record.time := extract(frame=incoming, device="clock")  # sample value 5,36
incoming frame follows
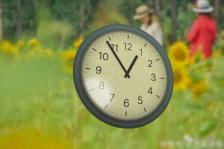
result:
12,54
